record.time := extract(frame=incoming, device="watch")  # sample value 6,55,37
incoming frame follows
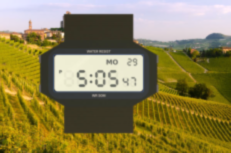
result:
5,05,47
